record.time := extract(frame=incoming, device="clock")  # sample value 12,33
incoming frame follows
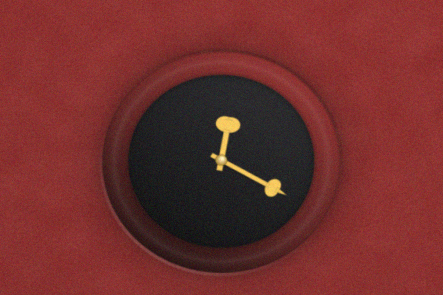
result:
12,20
